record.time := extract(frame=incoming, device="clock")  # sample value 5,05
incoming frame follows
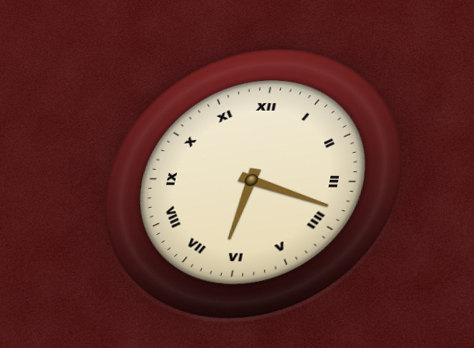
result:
6,18
